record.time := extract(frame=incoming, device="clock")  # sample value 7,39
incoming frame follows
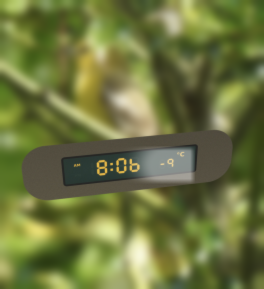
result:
8,06
